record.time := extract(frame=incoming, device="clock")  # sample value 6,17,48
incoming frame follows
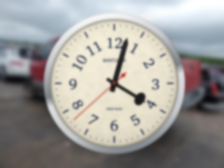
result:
4,02,38
